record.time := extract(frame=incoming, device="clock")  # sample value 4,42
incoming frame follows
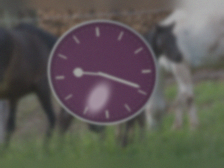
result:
9,19
